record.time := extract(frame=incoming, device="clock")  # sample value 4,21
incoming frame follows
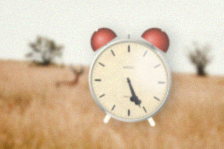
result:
5,26
